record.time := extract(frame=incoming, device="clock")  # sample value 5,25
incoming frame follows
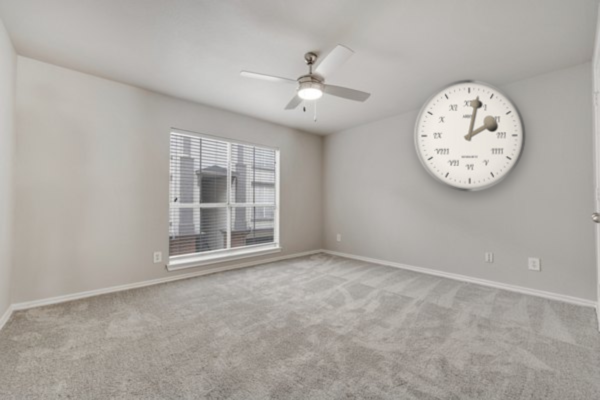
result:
2,02
